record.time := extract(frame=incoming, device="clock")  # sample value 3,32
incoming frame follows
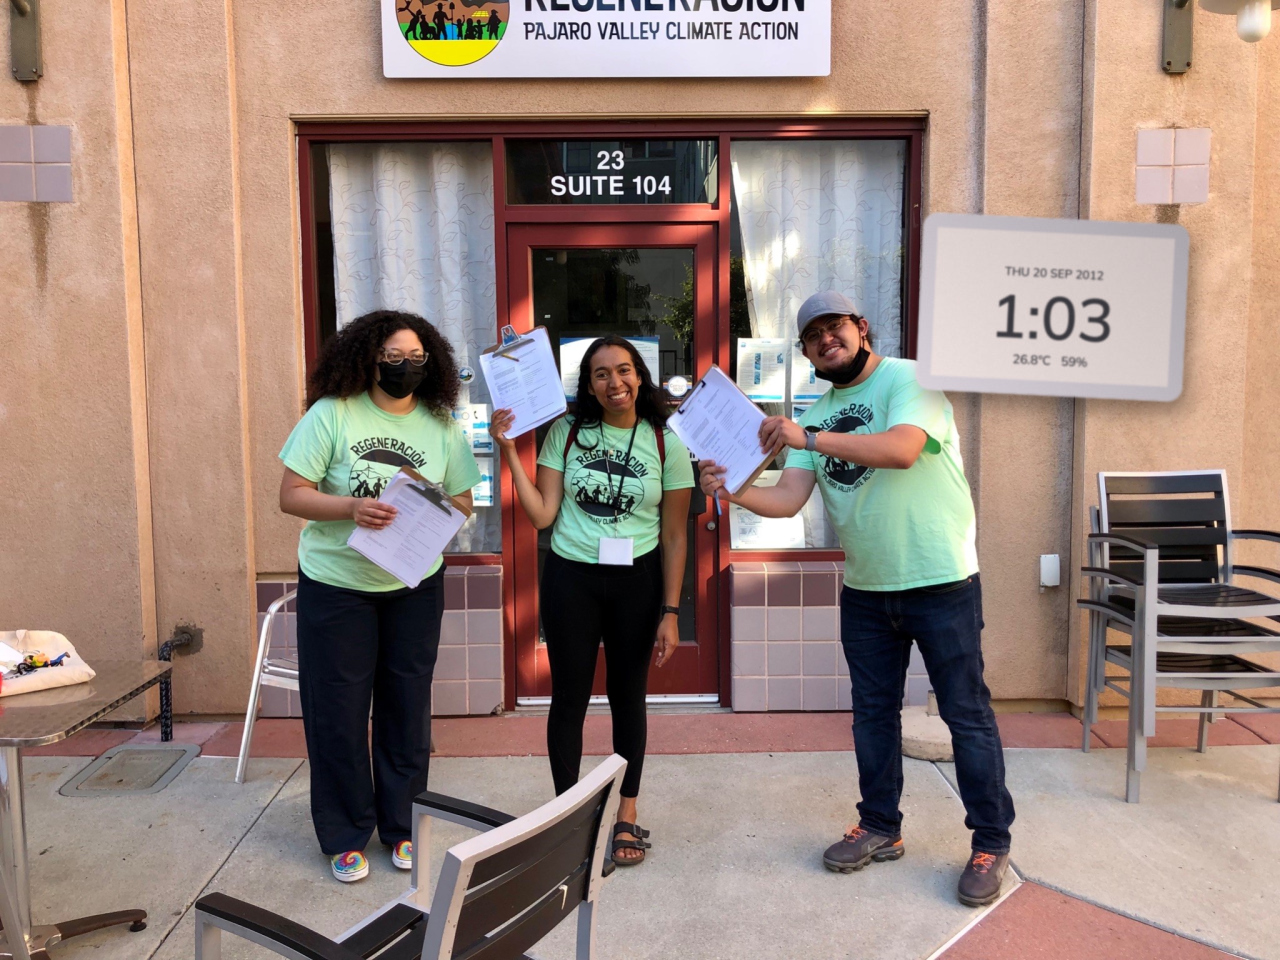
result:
1,03
